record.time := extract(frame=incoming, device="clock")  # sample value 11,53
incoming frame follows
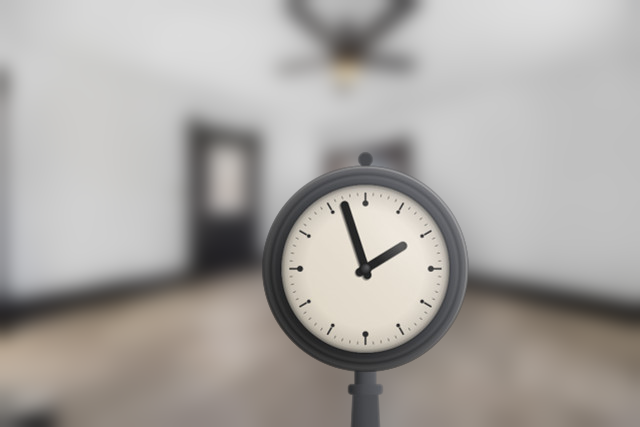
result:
1,57
